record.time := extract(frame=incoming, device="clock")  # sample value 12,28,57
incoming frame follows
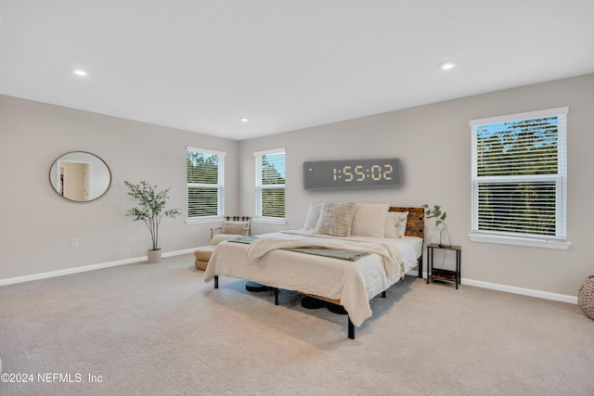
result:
1,55,02
